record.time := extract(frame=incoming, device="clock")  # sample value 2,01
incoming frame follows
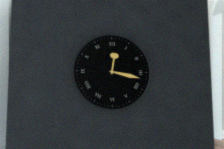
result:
12,17
